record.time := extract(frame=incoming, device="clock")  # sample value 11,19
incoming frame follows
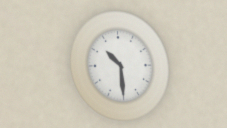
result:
10,30
